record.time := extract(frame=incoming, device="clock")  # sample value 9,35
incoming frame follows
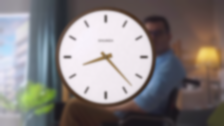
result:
8,23
